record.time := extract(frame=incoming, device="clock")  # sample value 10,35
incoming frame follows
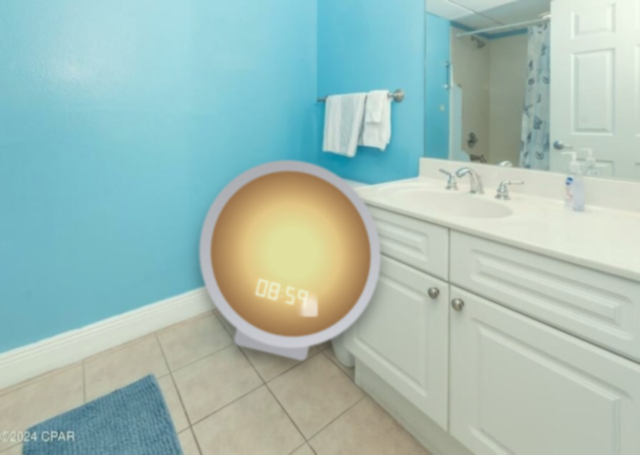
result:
8,59
